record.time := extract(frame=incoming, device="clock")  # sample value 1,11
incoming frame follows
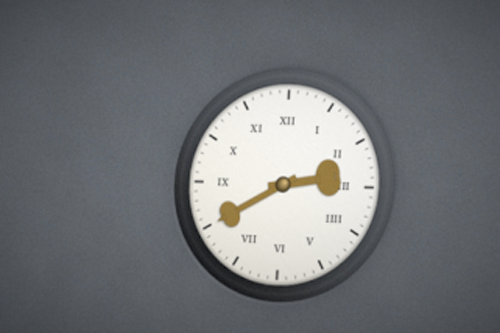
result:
2,40
